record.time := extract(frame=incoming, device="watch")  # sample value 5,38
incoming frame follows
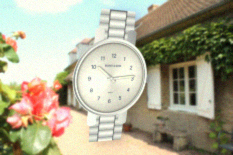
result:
10,14
